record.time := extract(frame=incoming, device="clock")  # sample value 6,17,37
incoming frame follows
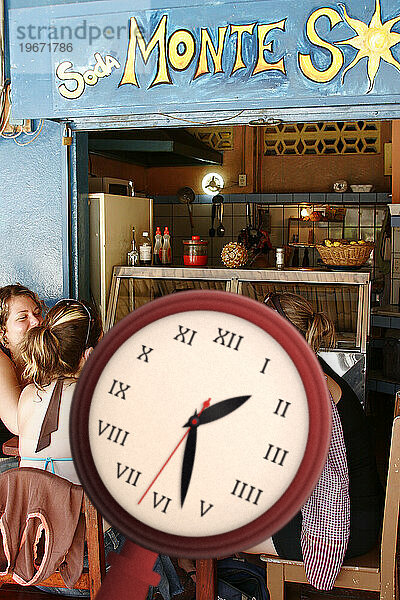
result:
1,27,32
